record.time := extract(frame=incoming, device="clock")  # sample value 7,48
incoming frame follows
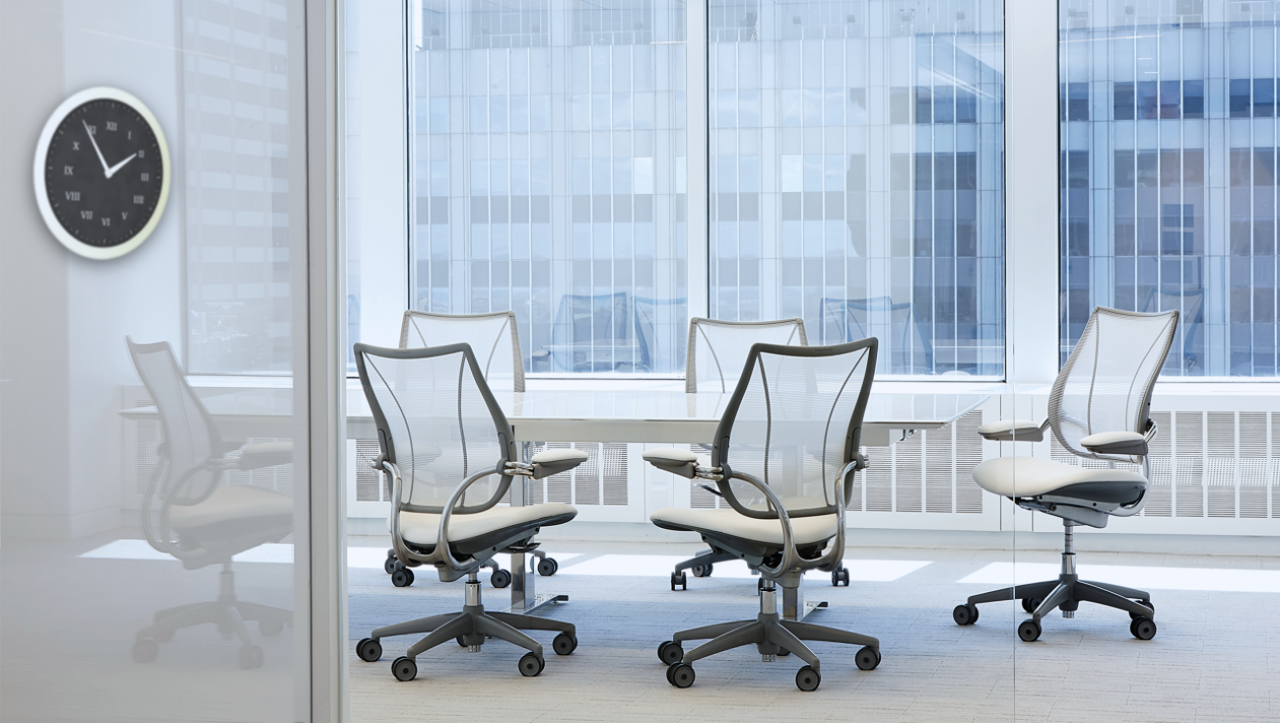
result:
1,54
